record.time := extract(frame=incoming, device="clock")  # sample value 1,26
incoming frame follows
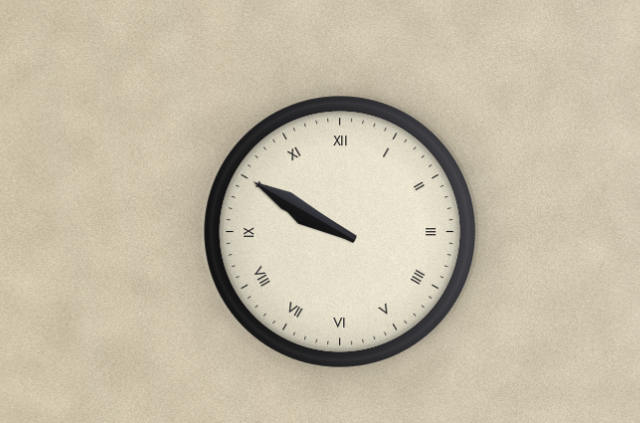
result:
9,50
